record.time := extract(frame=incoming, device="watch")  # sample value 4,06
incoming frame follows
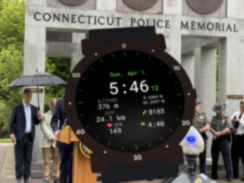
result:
5,46
